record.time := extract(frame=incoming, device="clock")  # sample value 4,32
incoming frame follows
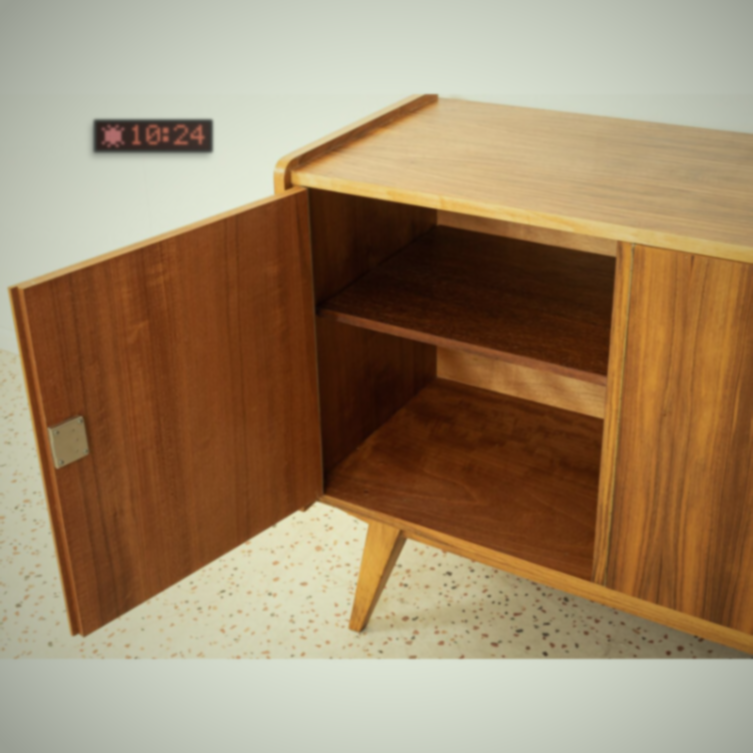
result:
10,24
